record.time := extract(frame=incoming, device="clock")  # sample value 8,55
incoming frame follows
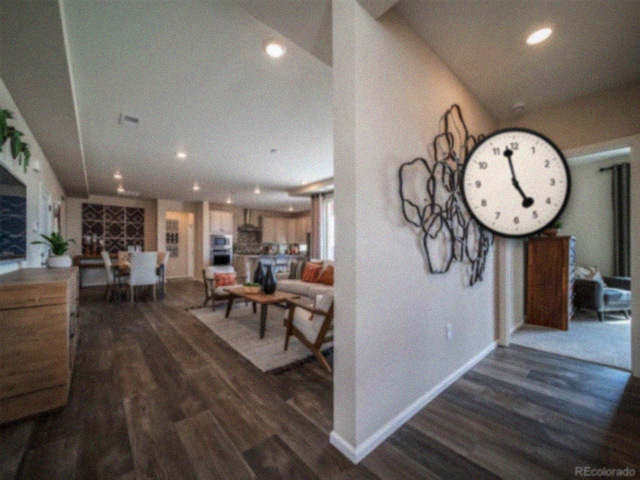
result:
4,58
